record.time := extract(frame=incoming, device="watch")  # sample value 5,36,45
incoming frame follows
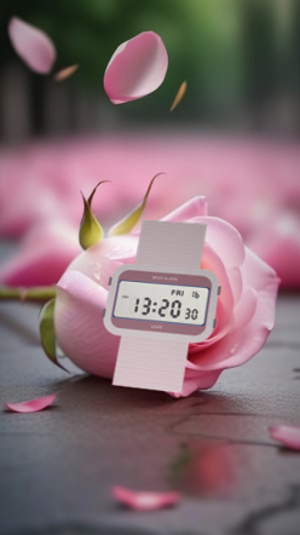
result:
13,20,30
